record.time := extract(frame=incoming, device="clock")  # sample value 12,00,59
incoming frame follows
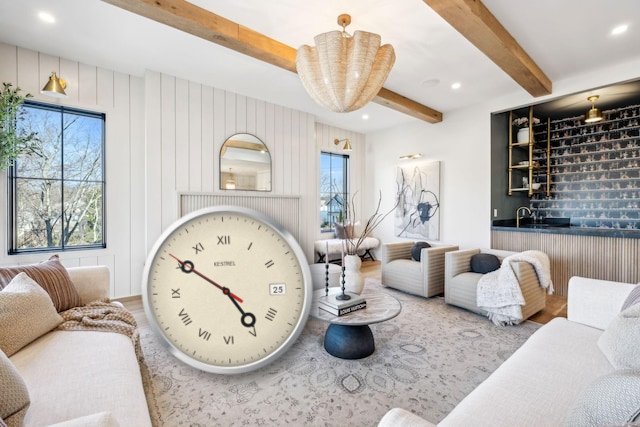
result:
4,50,51
